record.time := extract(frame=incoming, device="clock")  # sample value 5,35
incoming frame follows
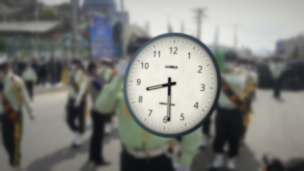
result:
8,29
